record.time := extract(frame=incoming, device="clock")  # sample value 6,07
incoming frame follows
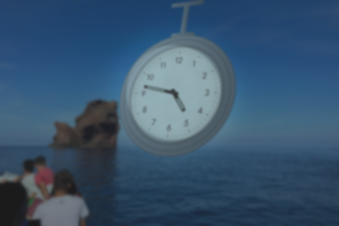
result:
4,47
